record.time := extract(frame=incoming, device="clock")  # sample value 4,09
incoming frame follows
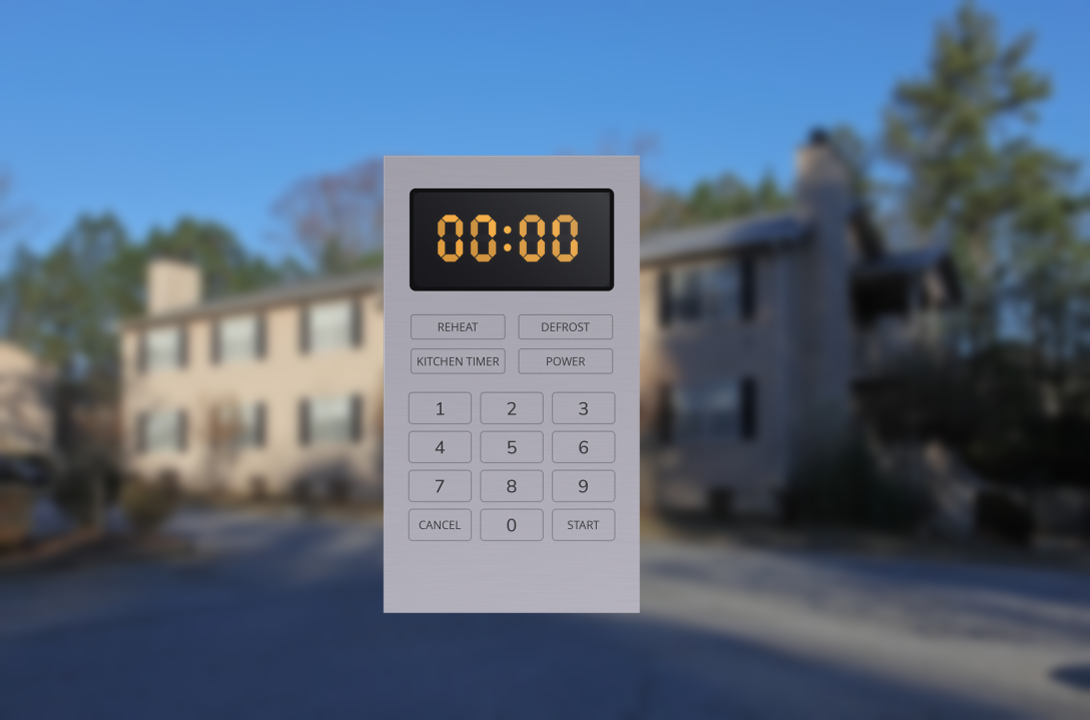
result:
0,00
